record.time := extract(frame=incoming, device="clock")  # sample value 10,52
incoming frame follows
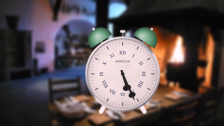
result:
5,26
